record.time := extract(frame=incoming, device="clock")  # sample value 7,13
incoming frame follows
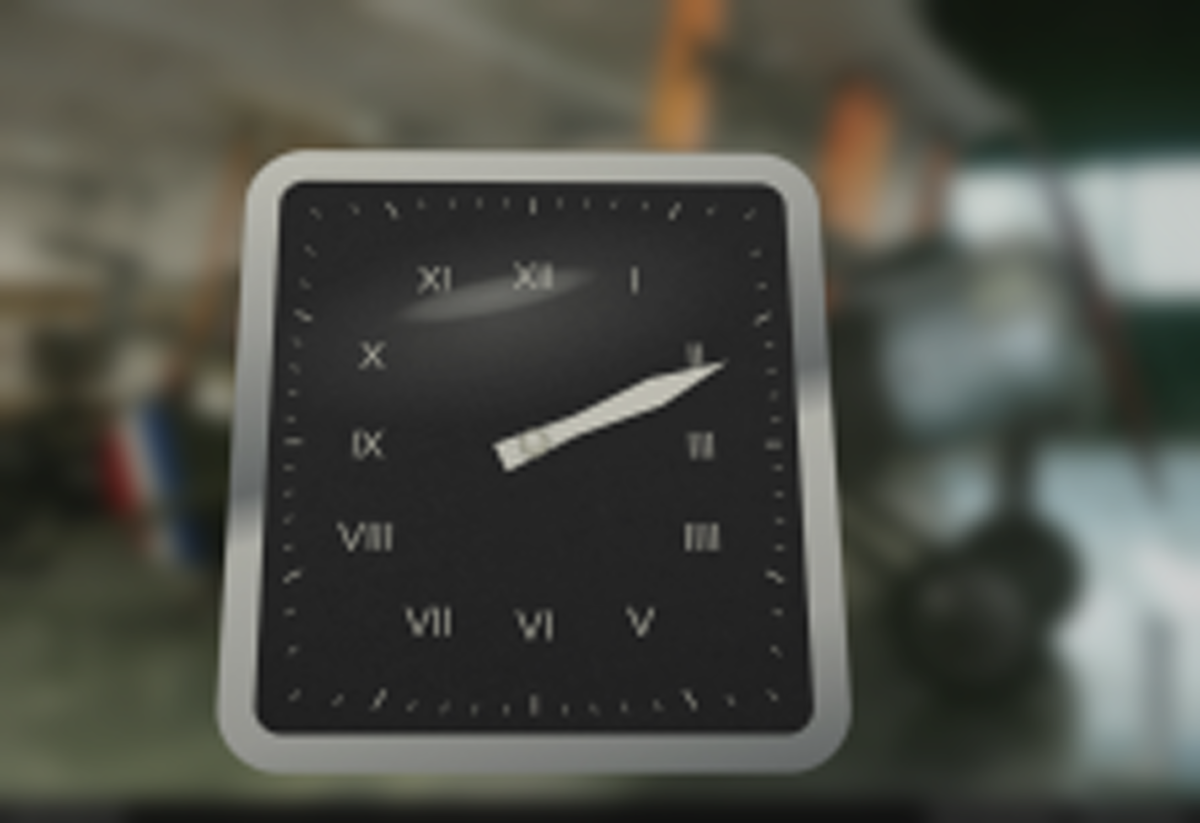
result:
2,11
